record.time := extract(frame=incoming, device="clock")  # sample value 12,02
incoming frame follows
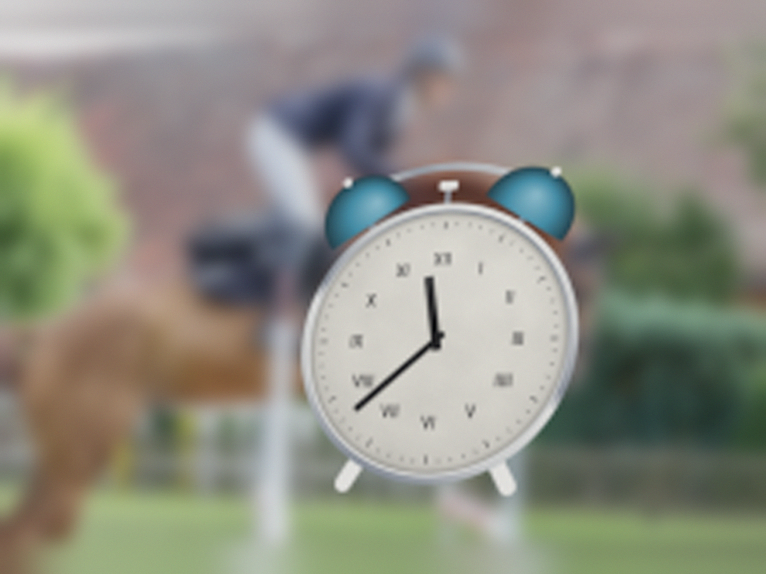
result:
11,38
